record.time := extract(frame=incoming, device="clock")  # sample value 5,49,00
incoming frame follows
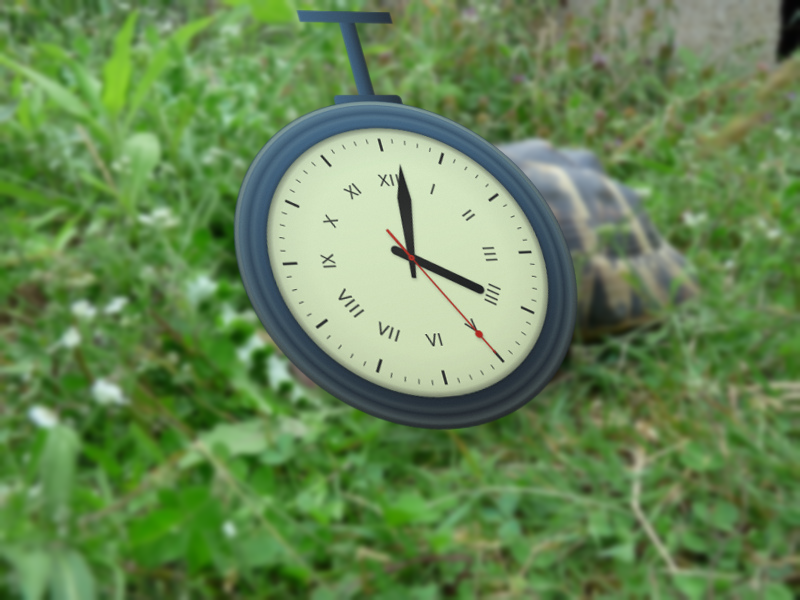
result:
4,01,25
